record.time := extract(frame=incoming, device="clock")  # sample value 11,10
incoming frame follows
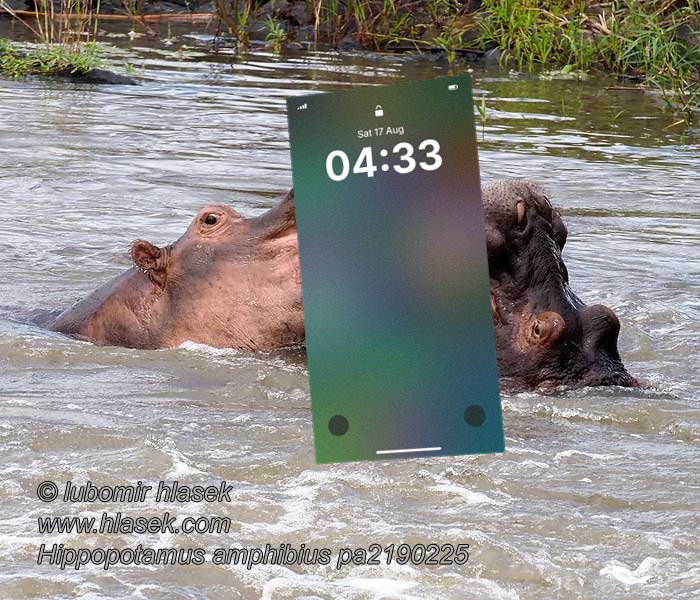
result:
4,33
